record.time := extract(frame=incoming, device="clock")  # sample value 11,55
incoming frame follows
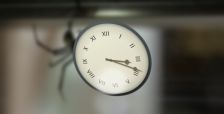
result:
3,19
